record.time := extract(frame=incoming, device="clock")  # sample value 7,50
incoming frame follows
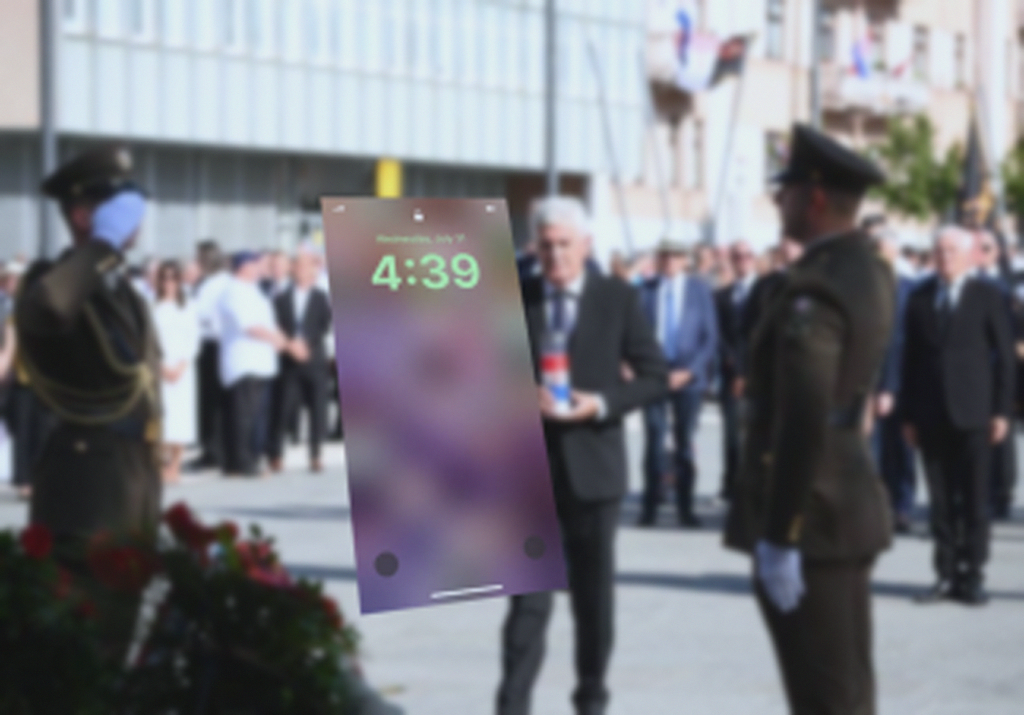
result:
4,39
